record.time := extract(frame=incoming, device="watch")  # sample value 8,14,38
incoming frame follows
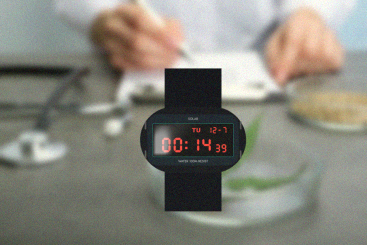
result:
0,14,39
